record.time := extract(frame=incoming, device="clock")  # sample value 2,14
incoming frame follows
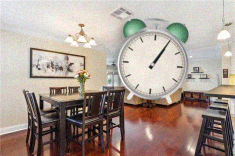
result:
1,05
